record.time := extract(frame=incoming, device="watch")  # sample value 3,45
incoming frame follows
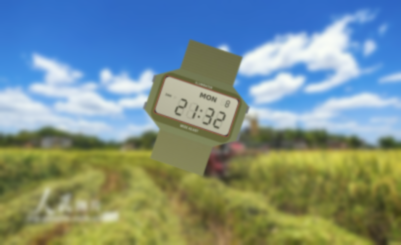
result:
21,32
